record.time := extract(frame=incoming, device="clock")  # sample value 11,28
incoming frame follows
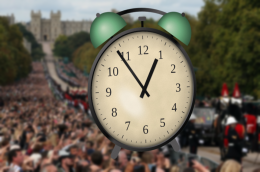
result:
12,54
